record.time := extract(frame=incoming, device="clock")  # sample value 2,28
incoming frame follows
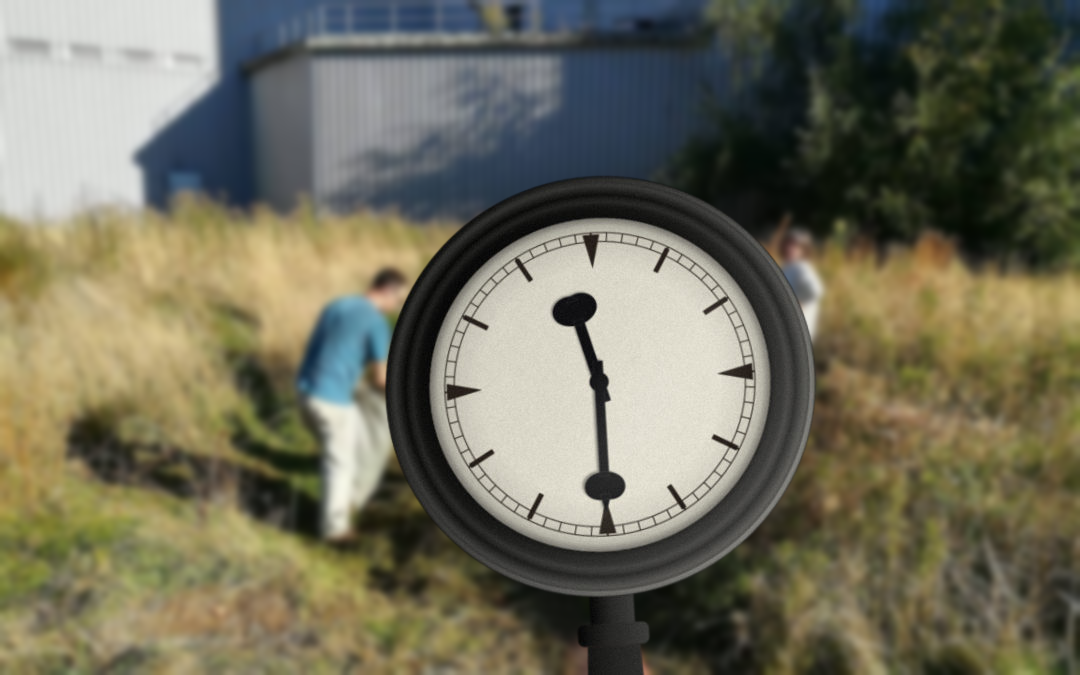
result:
11,30
